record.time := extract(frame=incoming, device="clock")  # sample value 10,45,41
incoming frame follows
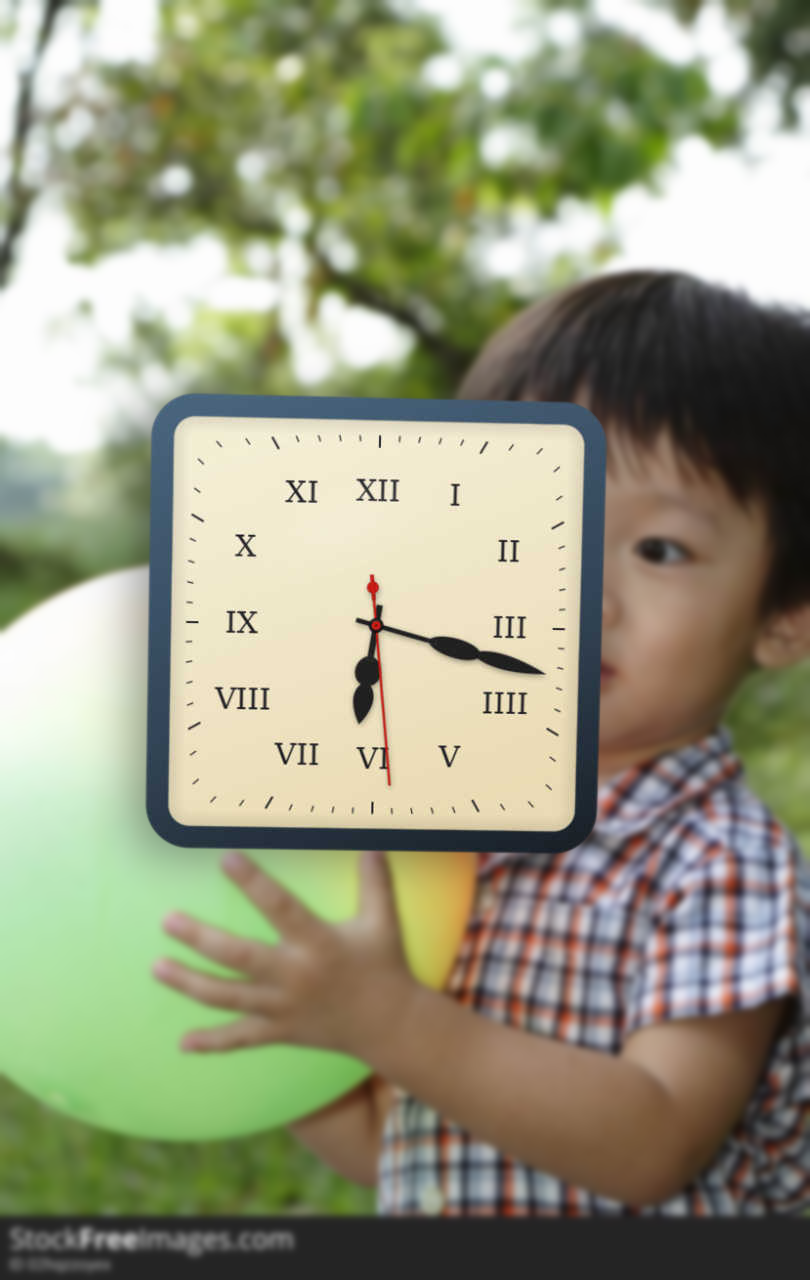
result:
6,17,29
